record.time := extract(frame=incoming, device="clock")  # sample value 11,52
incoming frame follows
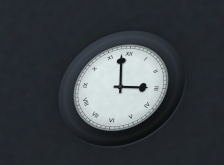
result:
2,58
